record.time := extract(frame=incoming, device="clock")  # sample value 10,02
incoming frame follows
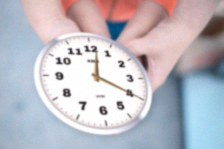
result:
12,20
